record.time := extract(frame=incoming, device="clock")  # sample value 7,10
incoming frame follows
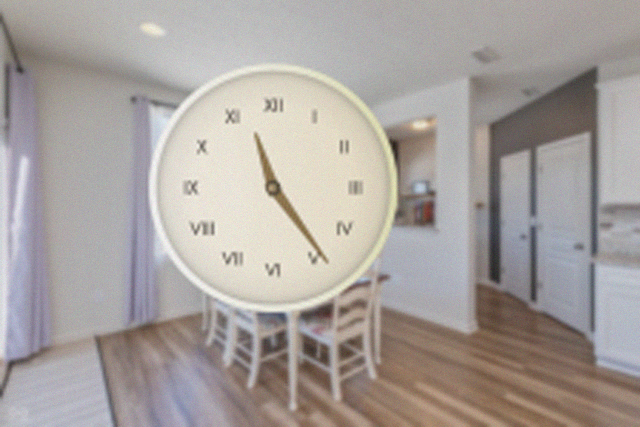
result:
11,24
